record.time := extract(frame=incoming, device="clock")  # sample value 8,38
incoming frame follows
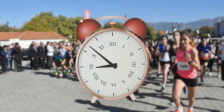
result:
8,52
